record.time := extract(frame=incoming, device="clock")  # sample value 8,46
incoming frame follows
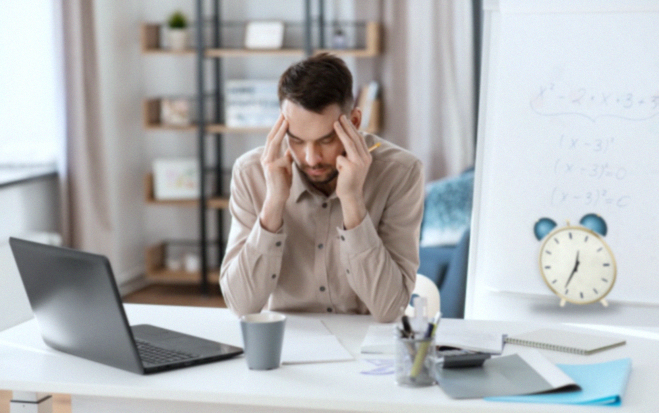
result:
12,36
